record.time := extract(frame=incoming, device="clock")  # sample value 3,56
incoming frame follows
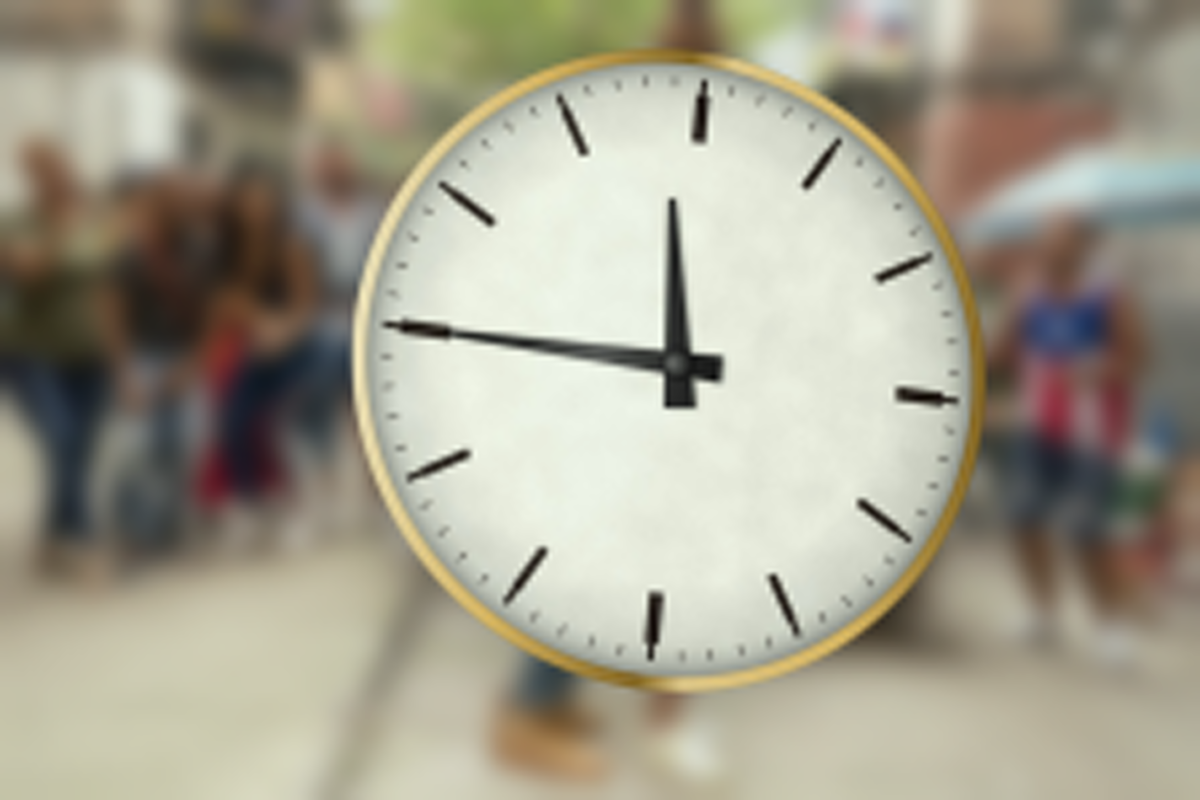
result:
11,45
